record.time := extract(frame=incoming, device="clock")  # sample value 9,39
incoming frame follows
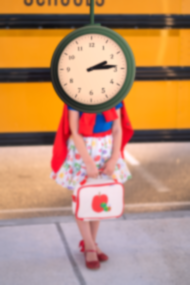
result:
2,14
